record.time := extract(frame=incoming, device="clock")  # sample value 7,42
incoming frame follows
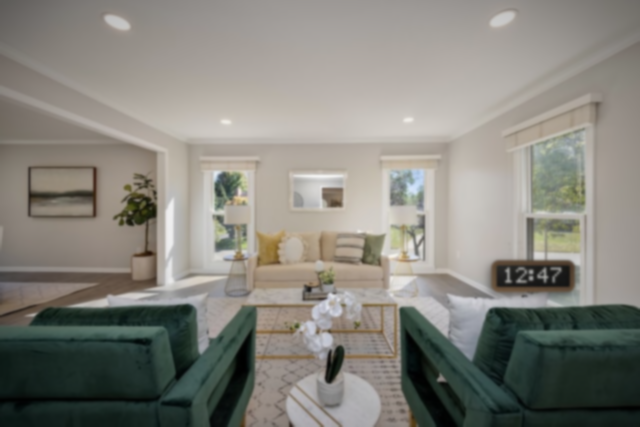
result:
12,47
